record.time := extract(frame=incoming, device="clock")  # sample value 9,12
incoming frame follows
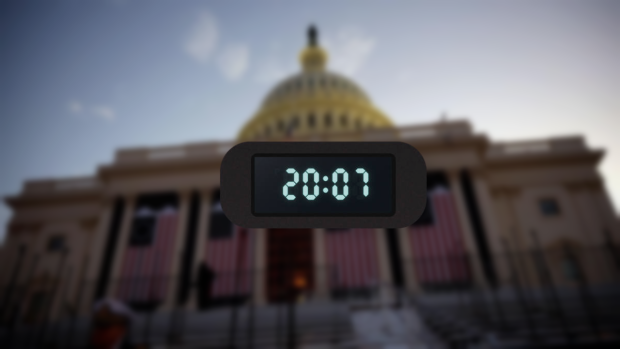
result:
20,07
